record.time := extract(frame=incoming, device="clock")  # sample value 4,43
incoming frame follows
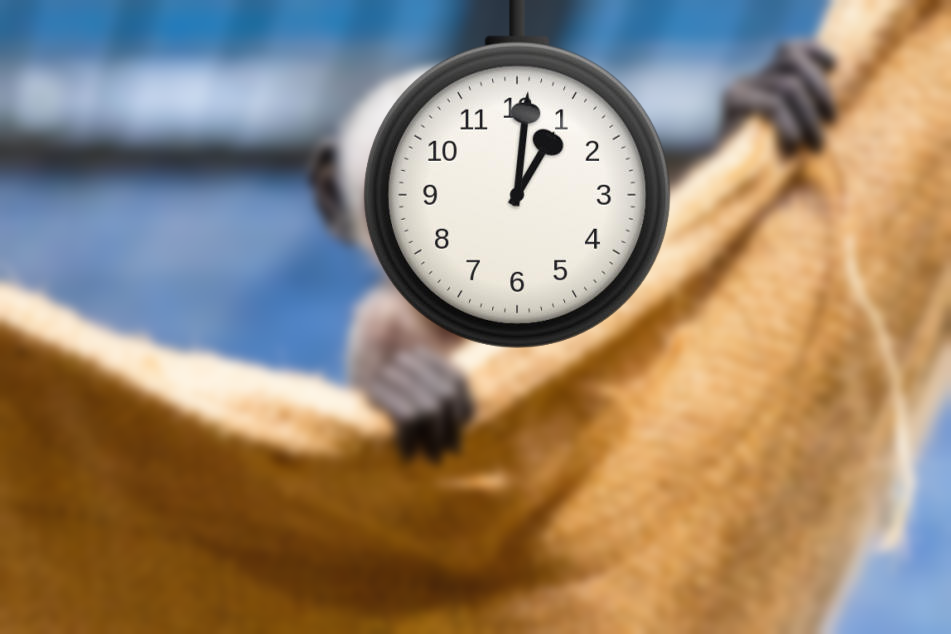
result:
1,01
